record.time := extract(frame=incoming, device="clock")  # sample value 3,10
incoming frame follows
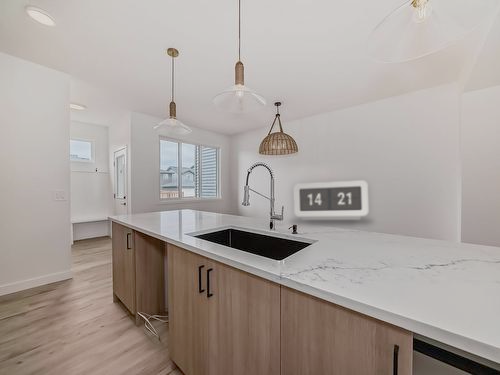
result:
14,21
